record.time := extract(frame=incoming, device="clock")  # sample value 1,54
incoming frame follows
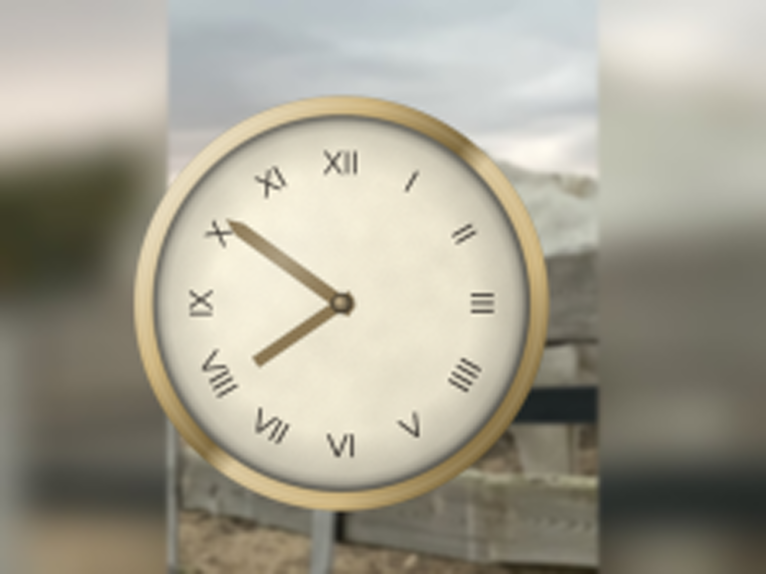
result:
7,51
